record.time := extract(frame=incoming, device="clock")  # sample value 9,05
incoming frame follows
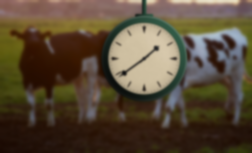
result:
1,39
